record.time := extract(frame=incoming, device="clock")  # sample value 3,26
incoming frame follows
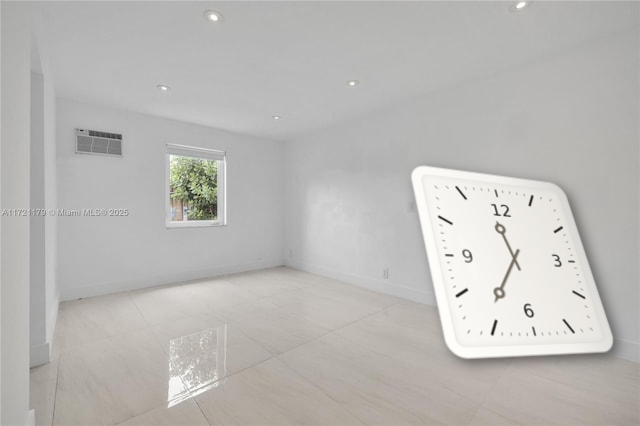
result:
11,36
